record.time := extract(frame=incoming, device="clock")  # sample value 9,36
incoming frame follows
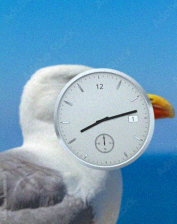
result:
8,13
